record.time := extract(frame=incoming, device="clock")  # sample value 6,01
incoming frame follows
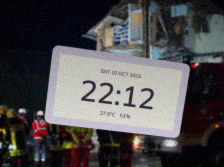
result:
22,12
